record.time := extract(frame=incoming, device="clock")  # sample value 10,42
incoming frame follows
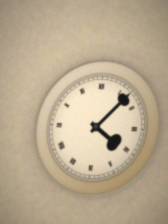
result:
4,07
